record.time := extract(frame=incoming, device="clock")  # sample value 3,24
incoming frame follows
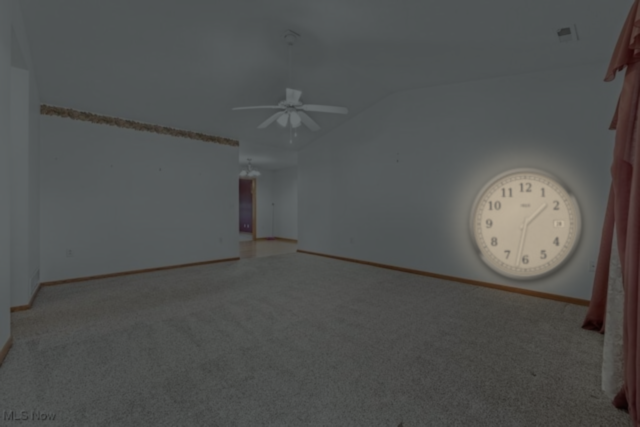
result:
1,32
